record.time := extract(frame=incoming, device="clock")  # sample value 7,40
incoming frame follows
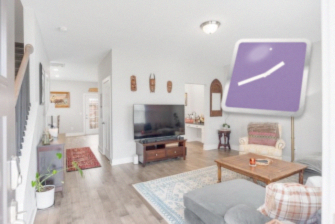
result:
1,41
